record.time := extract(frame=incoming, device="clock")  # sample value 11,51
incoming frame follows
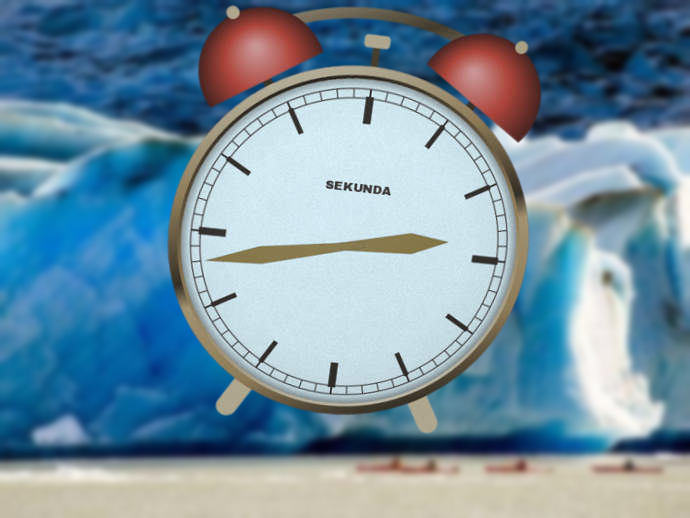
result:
2,43
